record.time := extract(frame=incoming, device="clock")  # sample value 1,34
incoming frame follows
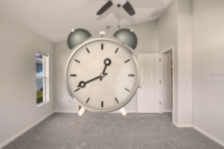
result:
12,41
